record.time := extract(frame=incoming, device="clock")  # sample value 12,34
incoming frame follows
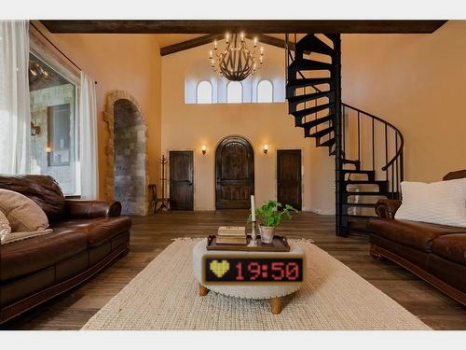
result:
19,50
